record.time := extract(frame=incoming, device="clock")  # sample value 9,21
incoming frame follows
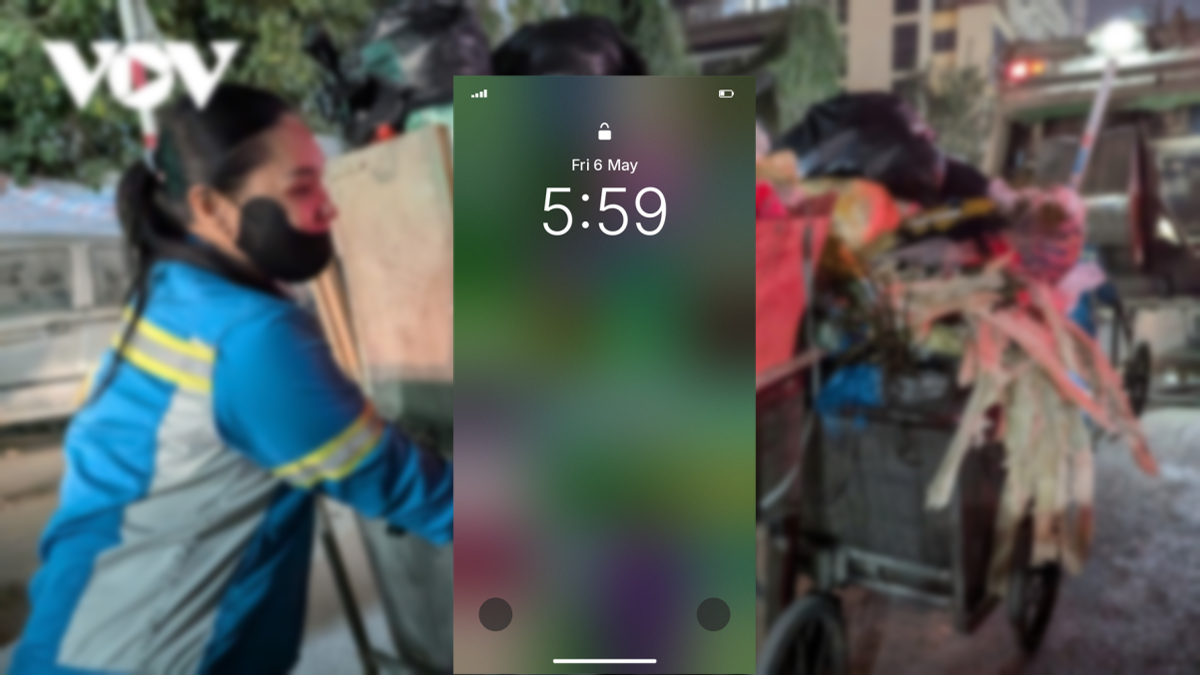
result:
5,59
